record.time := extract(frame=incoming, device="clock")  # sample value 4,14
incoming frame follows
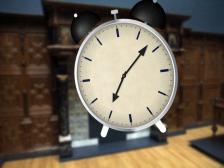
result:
7,08
